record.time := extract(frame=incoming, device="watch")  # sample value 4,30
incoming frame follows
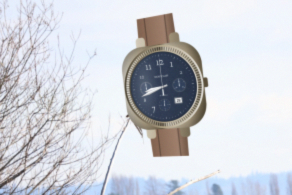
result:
8,42
